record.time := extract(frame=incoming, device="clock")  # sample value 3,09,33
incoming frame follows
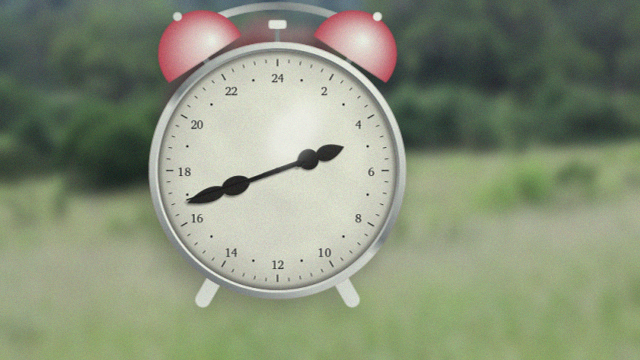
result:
4,41,42
